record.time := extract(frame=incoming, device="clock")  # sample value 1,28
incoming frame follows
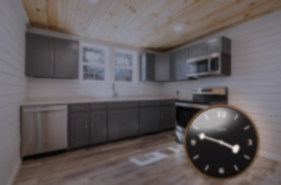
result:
3,48
